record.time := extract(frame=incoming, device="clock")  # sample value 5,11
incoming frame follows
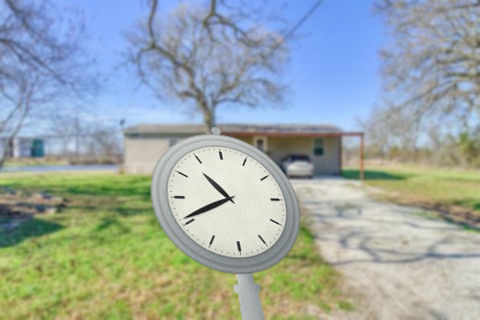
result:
10,41
